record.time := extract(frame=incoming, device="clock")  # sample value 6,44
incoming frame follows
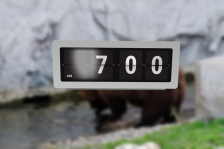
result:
7,00
